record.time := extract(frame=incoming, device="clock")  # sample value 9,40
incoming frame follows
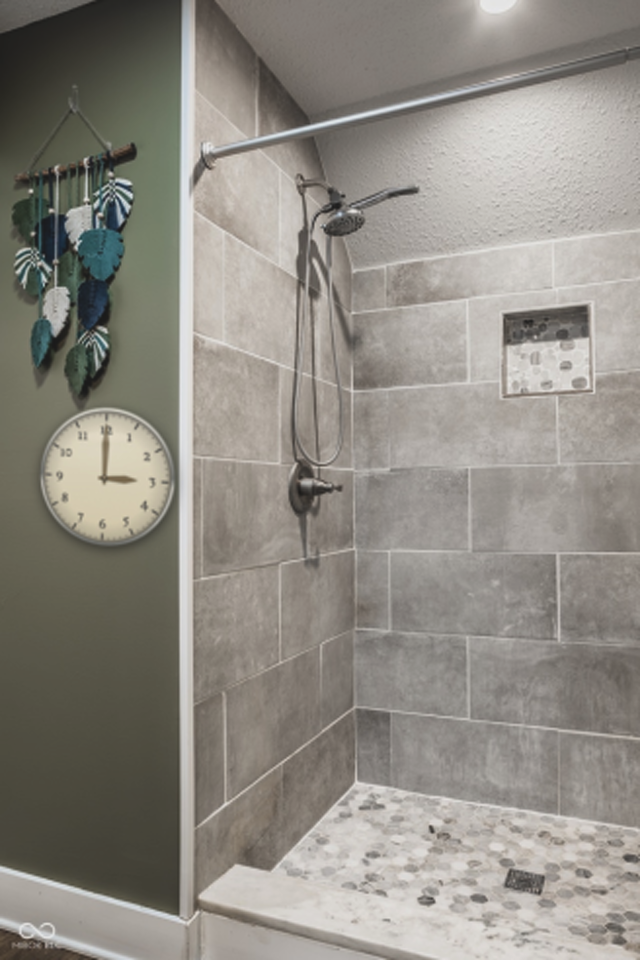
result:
3,00
